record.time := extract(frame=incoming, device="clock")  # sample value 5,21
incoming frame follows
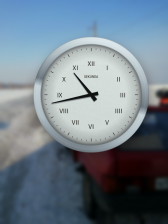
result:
10,43
